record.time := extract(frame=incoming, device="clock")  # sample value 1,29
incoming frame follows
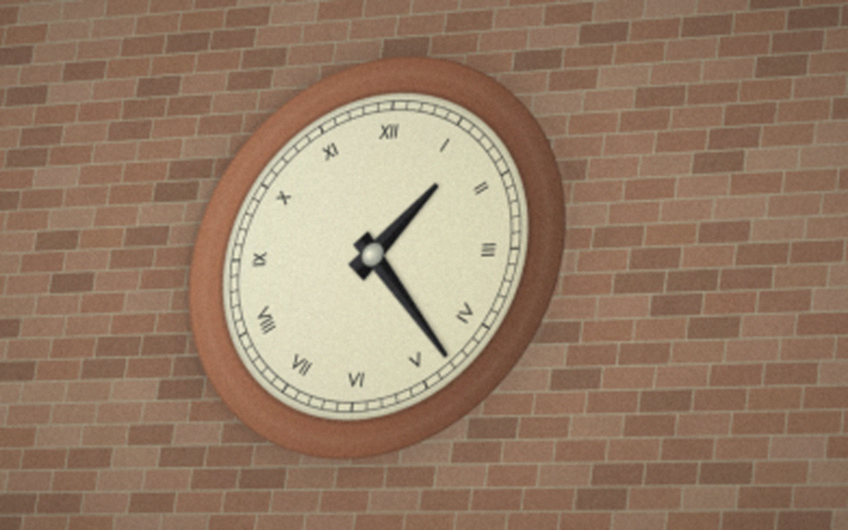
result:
1,23
